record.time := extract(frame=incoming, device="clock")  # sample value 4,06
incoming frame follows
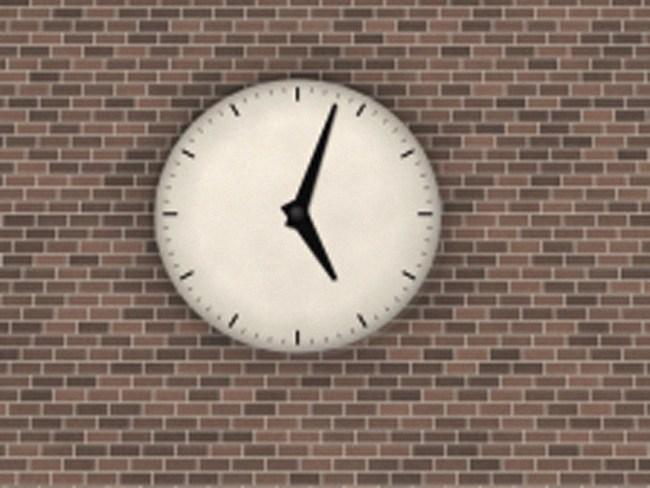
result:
5,03
